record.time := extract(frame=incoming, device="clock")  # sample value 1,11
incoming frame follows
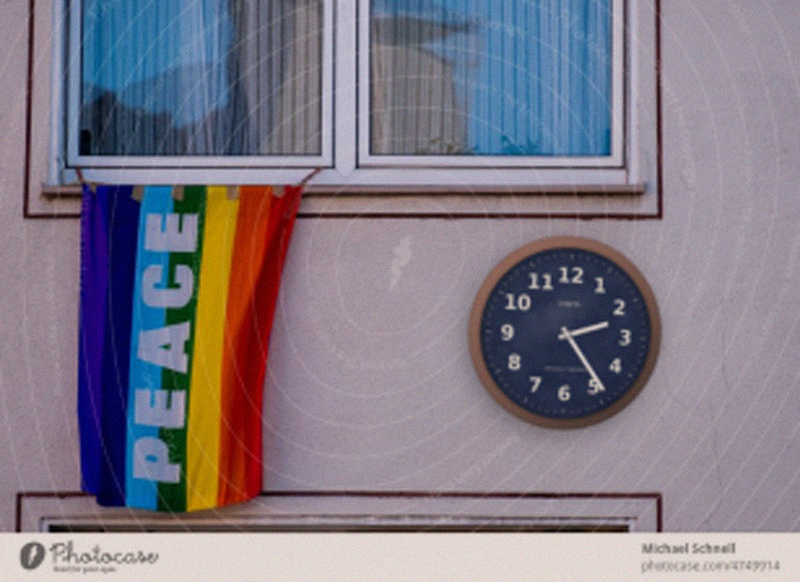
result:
2,24
